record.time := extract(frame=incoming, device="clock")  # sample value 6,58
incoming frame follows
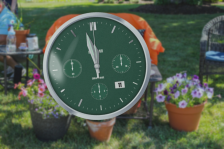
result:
11,58
